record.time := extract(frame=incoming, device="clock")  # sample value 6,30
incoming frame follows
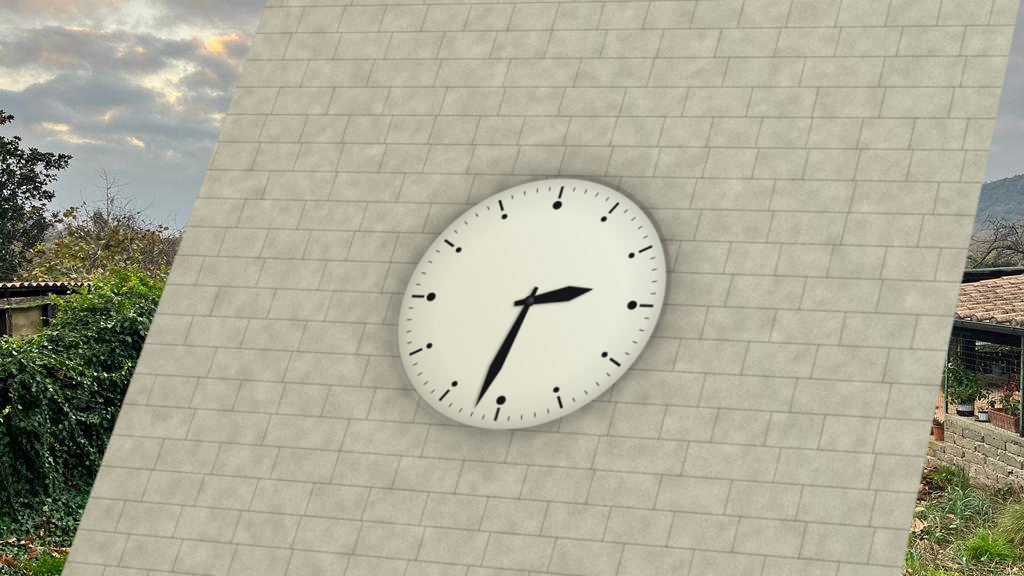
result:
2,32
